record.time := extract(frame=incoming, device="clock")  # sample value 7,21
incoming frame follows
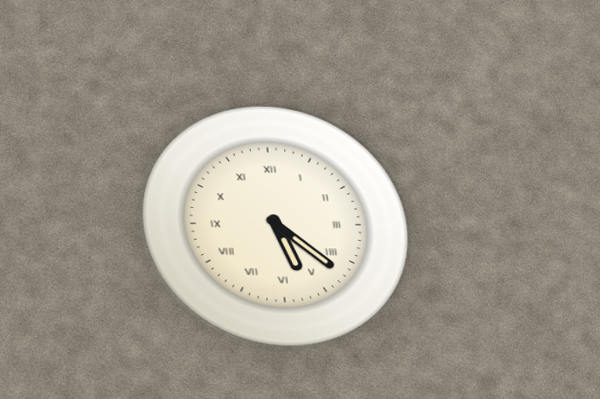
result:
5,22
